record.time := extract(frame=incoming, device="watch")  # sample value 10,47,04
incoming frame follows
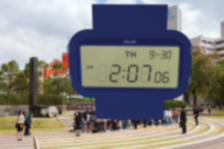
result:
2,07,06
